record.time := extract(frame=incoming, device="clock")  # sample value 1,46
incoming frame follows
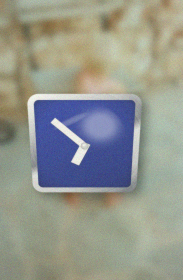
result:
6,52
